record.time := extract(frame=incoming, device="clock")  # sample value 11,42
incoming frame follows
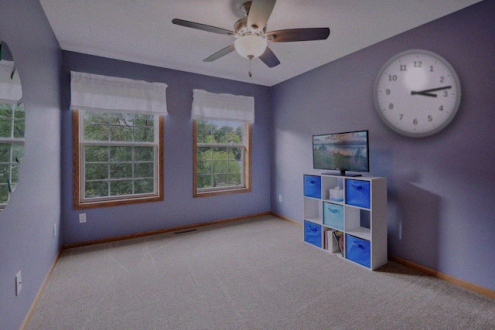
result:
3,13
